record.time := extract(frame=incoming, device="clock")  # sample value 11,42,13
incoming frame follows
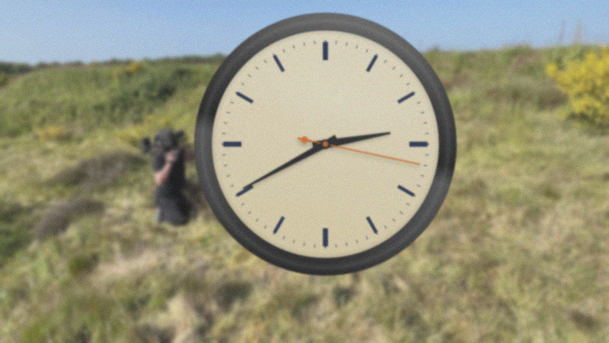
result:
2,40,17
